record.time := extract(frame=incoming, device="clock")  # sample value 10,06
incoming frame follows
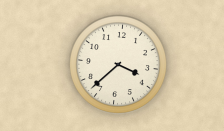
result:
3,37
